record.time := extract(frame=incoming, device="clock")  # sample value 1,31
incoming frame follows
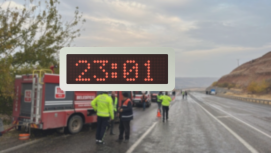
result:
23,01
